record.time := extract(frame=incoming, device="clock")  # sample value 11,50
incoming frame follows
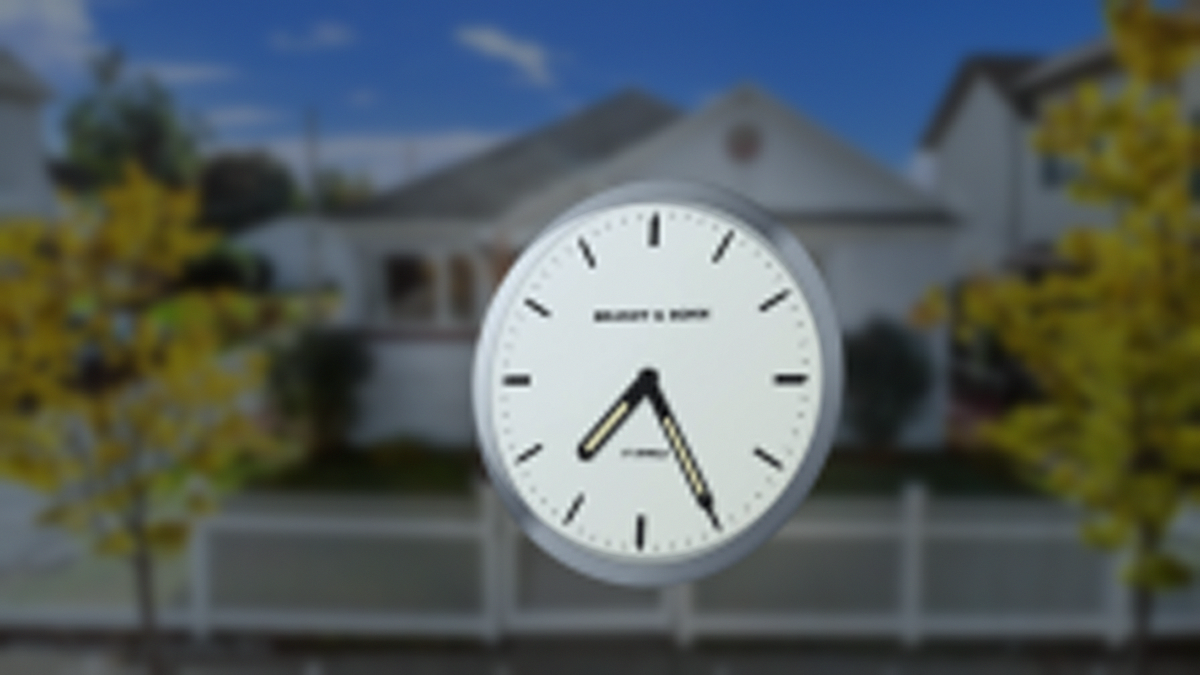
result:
7,25
